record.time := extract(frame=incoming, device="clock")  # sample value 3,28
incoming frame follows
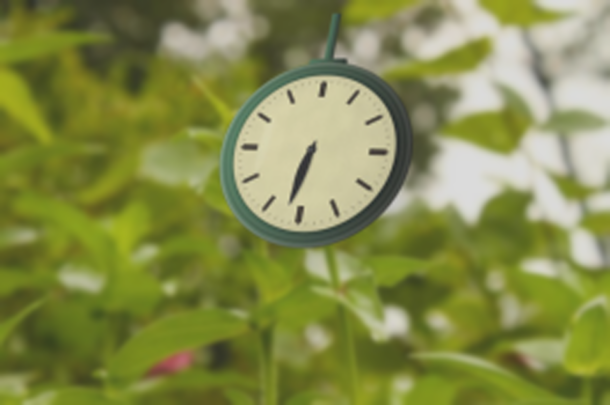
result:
6,32
